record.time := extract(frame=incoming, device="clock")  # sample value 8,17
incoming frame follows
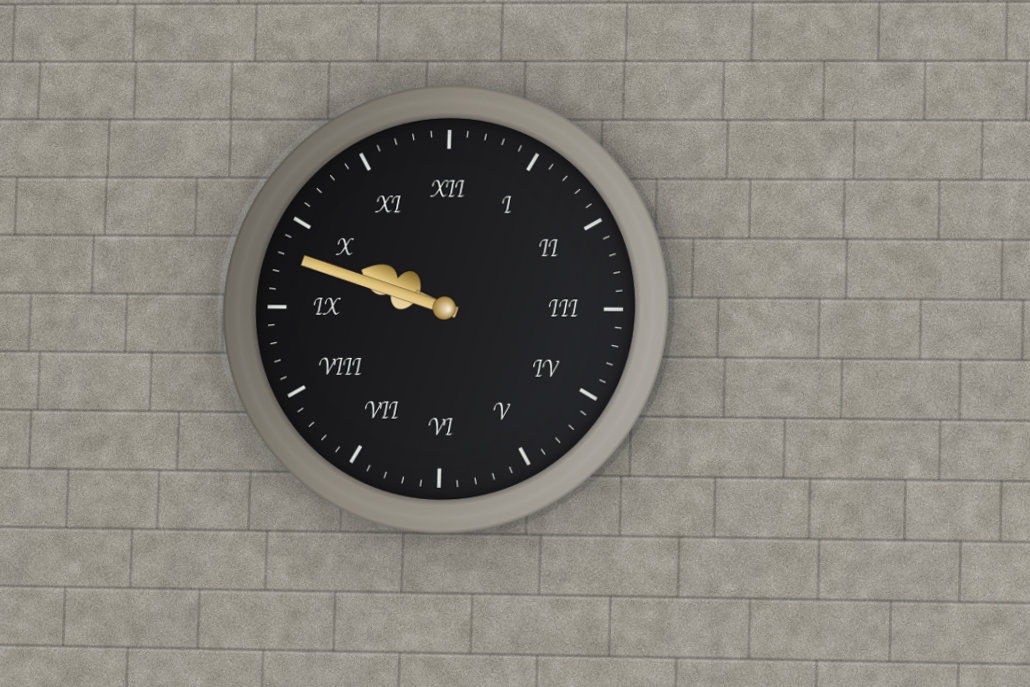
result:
9,48
